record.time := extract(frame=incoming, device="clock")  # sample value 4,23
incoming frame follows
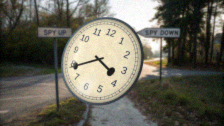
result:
3,39
